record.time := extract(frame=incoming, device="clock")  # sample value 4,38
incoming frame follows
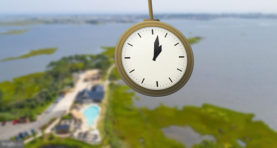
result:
1,02
